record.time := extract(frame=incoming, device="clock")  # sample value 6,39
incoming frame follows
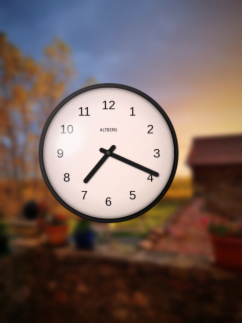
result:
7,19
